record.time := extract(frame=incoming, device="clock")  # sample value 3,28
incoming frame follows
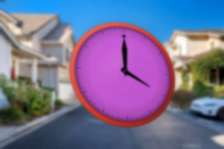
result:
4,00
